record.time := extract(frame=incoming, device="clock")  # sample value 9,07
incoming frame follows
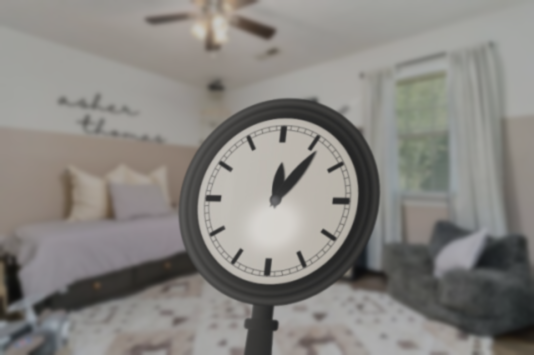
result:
12,06
